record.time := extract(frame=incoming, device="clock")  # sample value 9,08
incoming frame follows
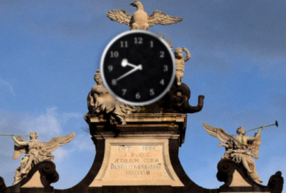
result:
9,40
